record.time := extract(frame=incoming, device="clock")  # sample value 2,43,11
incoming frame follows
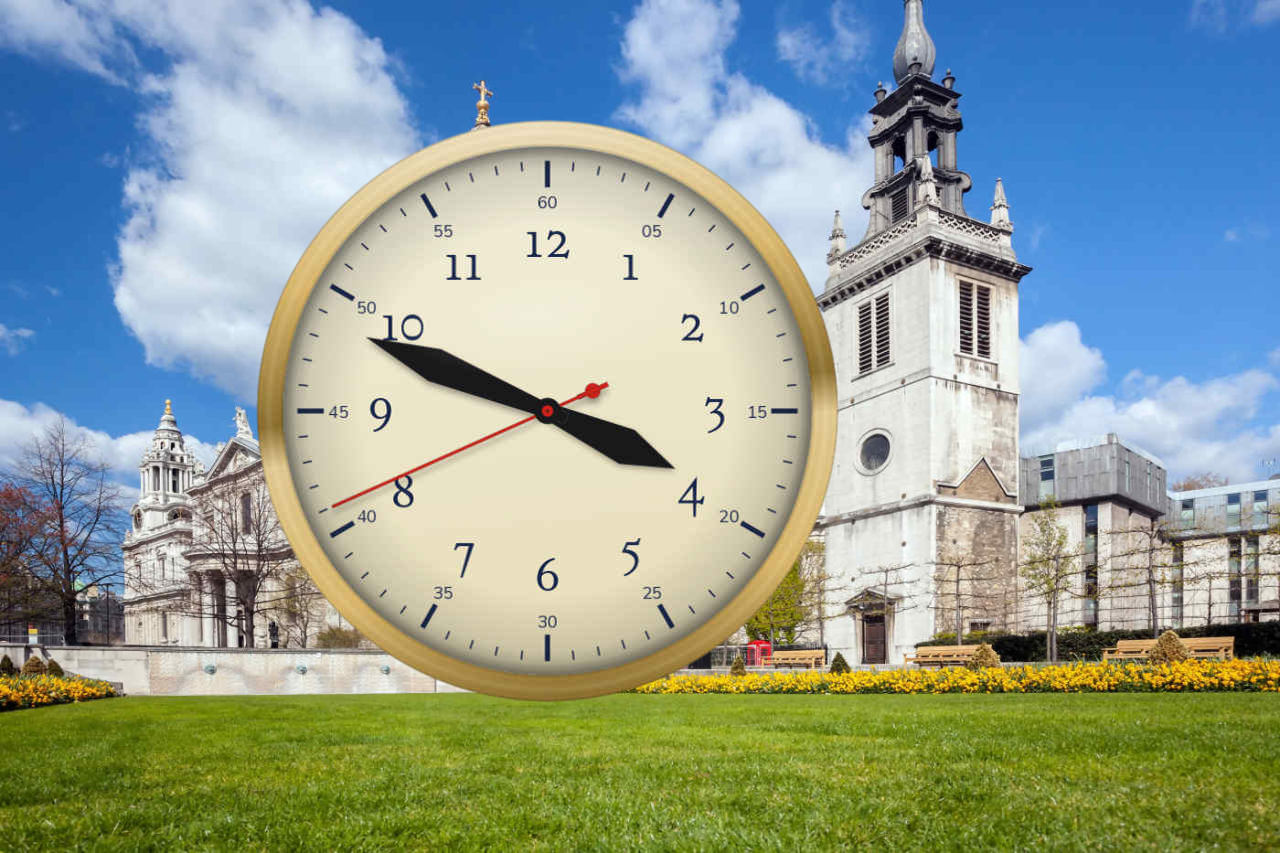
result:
3,48,41
